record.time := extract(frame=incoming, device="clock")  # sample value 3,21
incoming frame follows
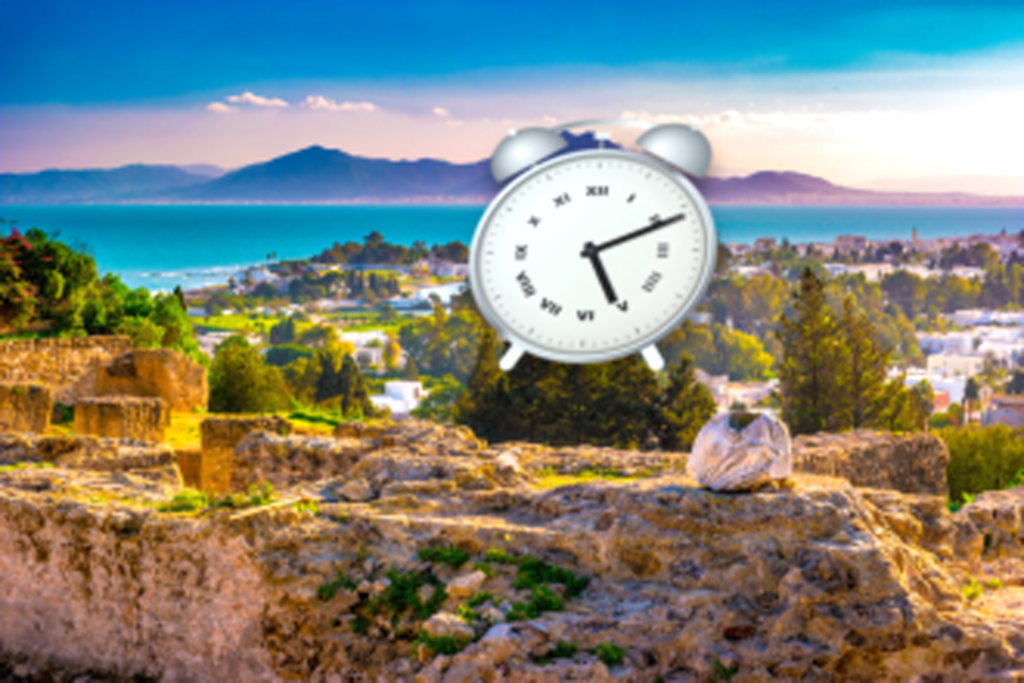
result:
5,11
